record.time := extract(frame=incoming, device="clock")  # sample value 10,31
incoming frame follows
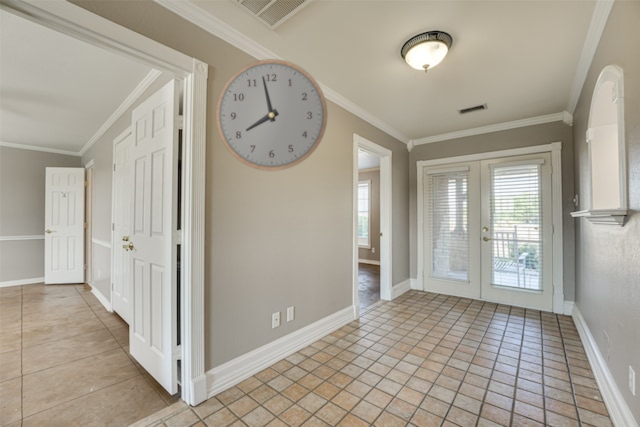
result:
7,58
